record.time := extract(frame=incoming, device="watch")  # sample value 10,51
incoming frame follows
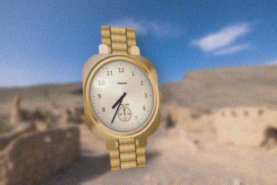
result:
7,35
